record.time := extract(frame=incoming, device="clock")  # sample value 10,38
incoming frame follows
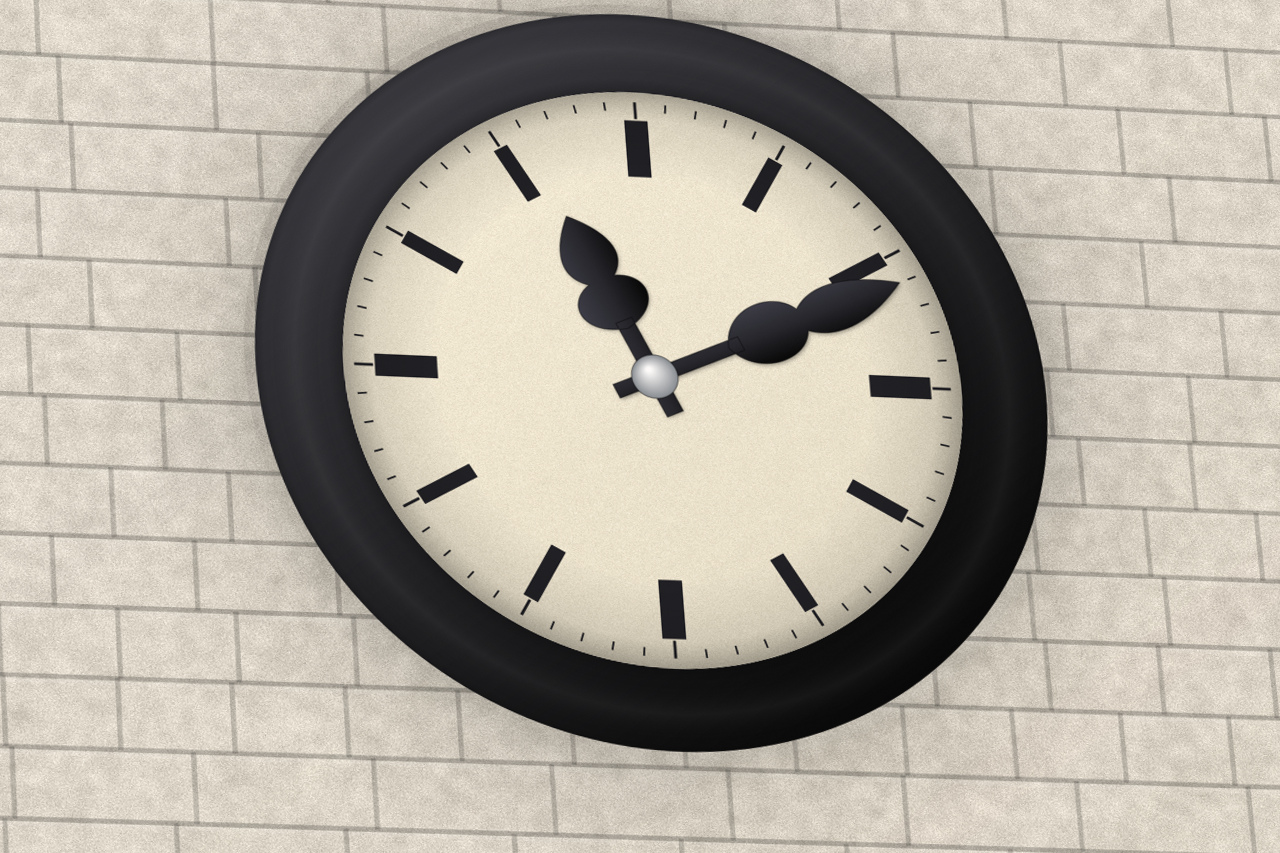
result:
11,11
